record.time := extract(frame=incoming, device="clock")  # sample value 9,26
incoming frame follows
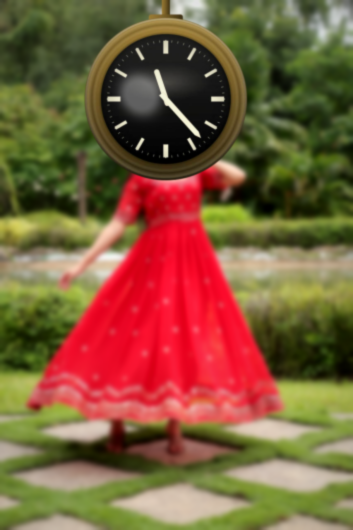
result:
11,23
